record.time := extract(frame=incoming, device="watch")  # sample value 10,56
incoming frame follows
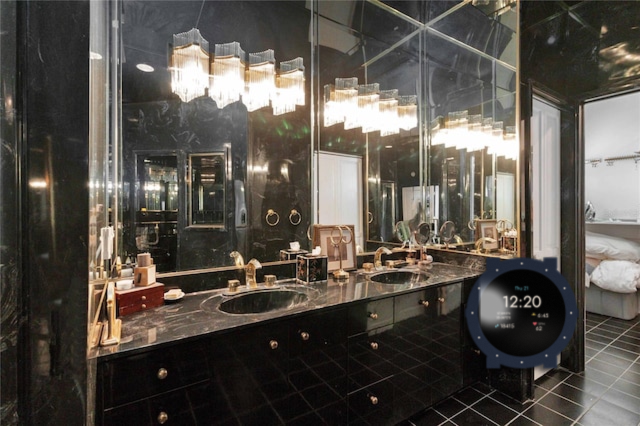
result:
12,20
